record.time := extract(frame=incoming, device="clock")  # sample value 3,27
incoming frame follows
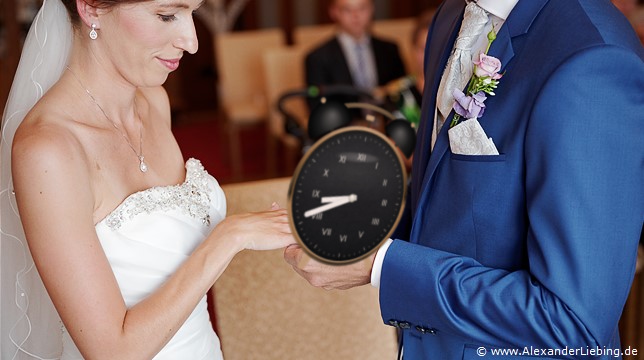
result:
8,41
